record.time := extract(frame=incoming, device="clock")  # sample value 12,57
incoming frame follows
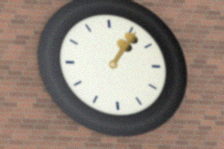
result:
1,06
